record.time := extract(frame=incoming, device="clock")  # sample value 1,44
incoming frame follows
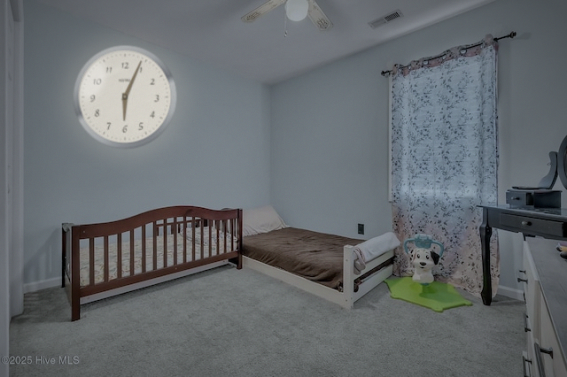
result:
6,04
